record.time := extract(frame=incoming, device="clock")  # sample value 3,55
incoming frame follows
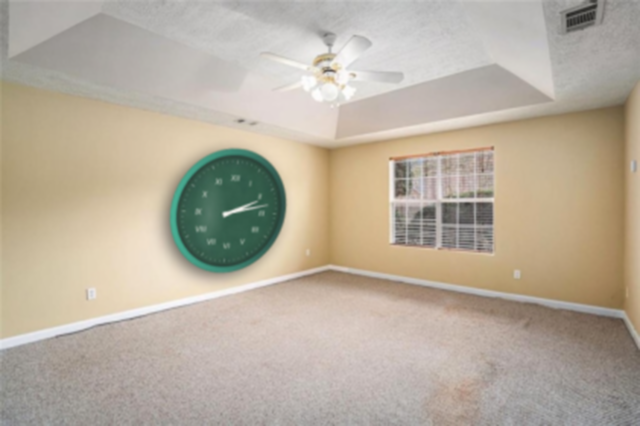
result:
2,13
